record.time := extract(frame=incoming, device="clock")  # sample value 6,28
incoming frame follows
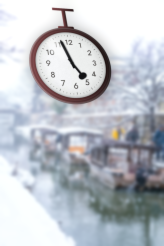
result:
4,57
